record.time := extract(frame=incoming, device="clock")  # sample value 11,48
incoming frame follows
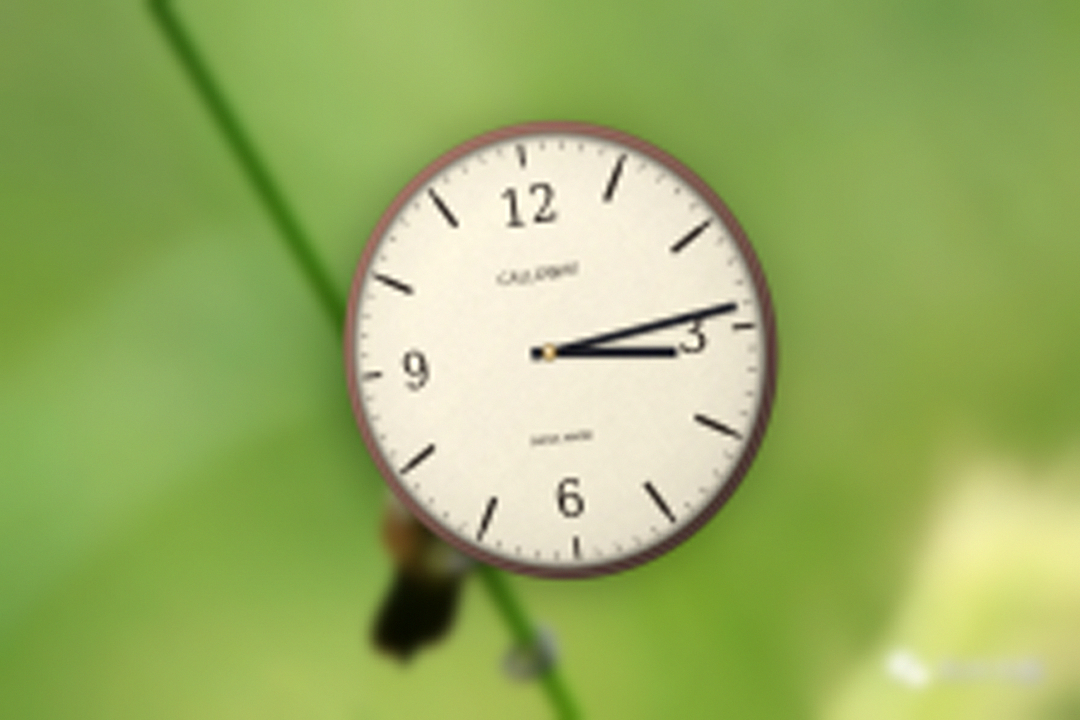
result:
3,14
